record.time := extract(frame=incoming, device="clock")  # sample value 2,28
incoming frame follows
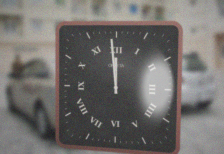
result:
11,59
